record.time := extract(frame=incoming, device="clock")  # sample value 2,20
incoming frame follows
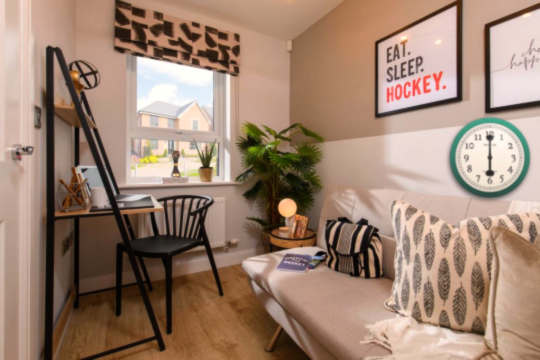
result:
6,00
